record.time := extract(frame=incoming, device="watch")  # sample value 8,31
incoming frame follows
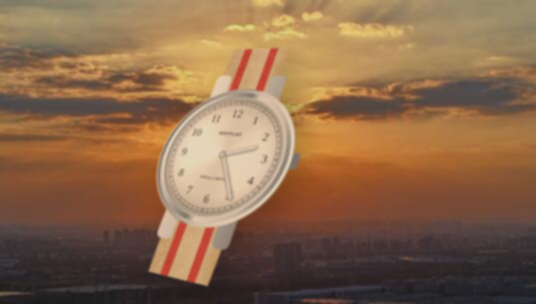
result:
2,25
